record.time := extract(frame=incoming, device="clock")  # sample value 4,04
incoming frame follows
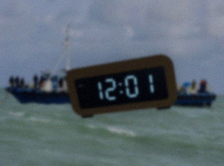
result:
12,01
